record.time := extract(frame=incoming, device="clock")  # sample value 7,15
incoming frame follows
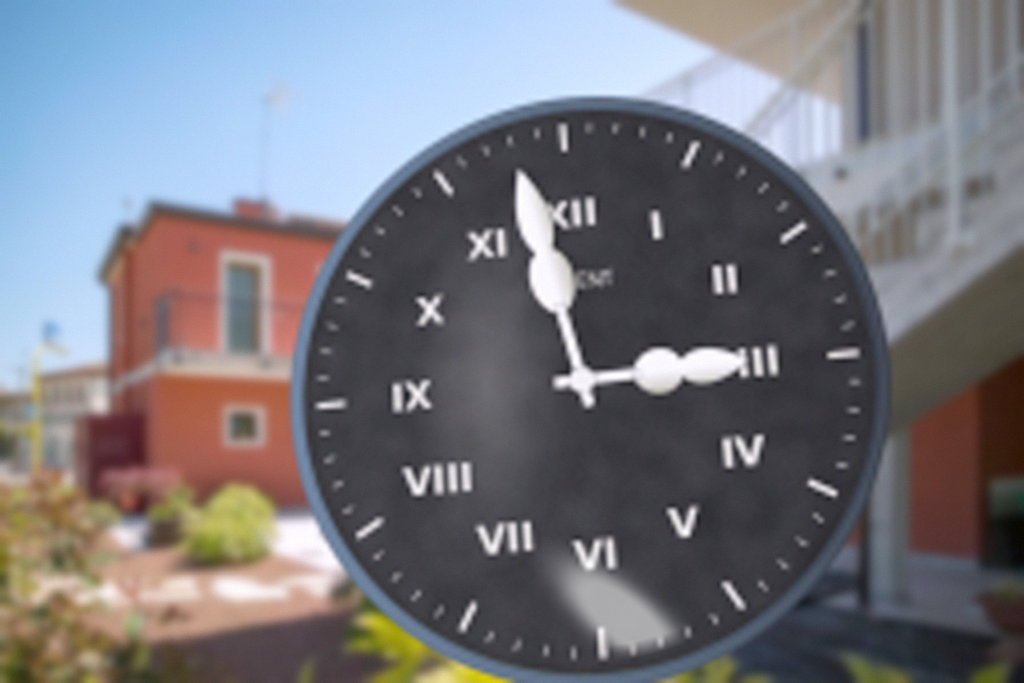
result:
2,58
